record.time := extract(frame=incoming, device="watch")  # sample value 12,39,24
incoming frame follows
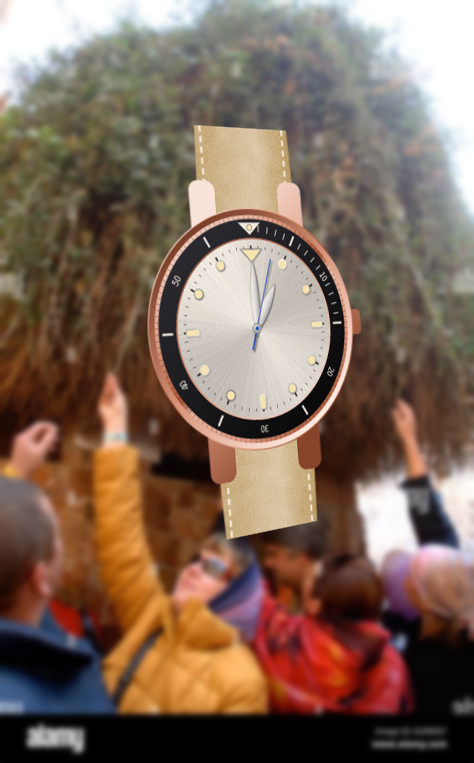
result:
1,00,03
